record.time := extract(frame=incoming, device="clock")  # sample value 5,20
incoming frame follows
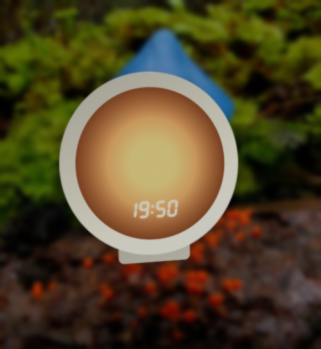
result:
19,50
